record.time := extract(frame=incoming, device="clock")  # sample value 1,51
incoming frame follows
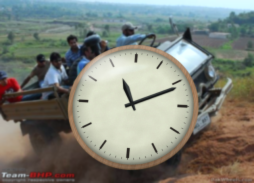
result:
11,11
